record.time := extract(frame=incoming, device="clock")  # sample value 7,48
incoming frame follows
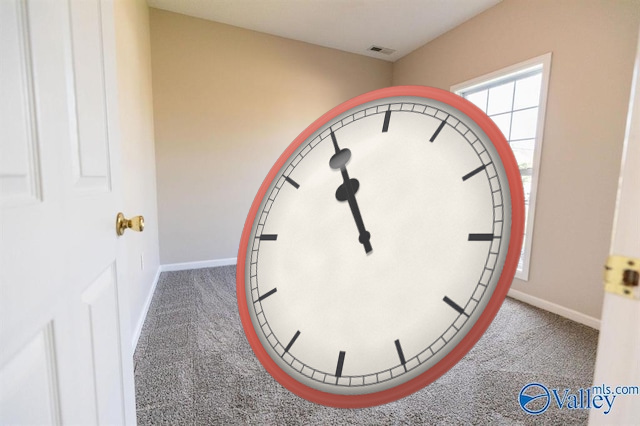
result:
10,55
